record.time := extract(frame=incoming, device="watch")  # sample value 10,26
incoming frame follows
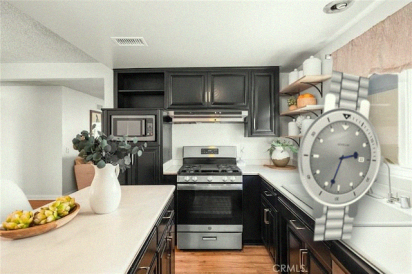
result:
2,33
